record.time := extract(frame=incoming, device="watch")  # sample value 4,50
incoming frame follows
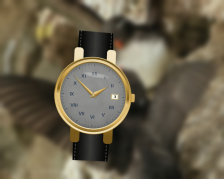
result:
1,52
